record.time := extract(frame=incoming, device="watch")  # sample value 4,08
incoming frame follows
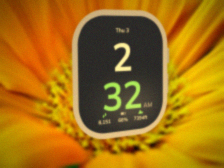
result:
2,32
